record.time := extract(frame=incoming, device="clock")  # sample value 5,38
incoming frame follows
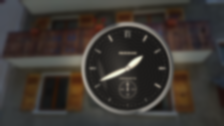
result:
1,41
